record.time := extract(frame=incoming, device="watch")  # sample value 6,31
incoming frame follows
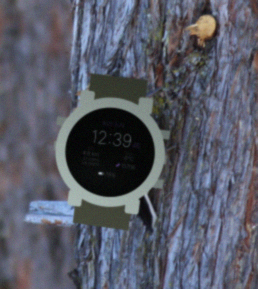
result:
12,39
